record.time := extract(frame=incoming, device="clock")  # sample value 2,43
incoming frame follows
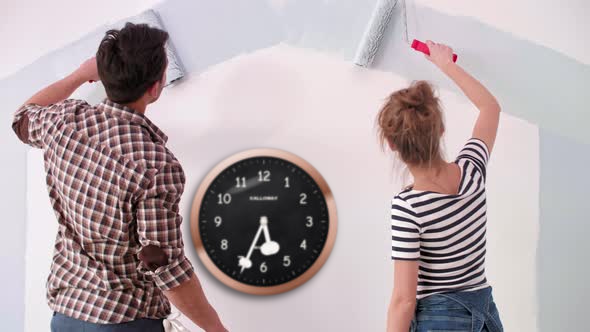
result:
5,34
